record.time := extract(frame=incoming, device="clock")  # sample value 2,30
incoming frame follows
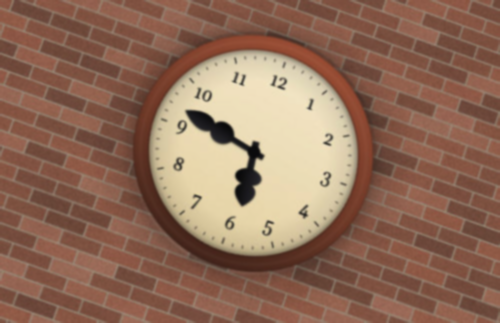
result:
5,47
